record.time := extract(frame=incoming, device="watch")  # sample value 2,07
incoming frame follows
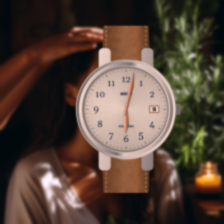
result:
6,02
